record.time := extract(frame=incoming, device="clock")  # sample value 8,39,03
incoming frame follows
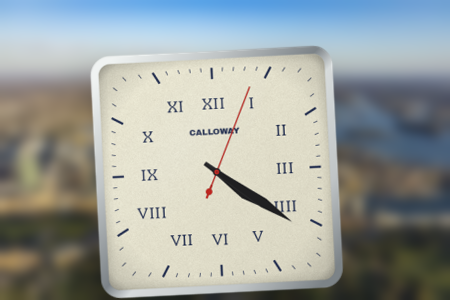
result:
4,21,04
